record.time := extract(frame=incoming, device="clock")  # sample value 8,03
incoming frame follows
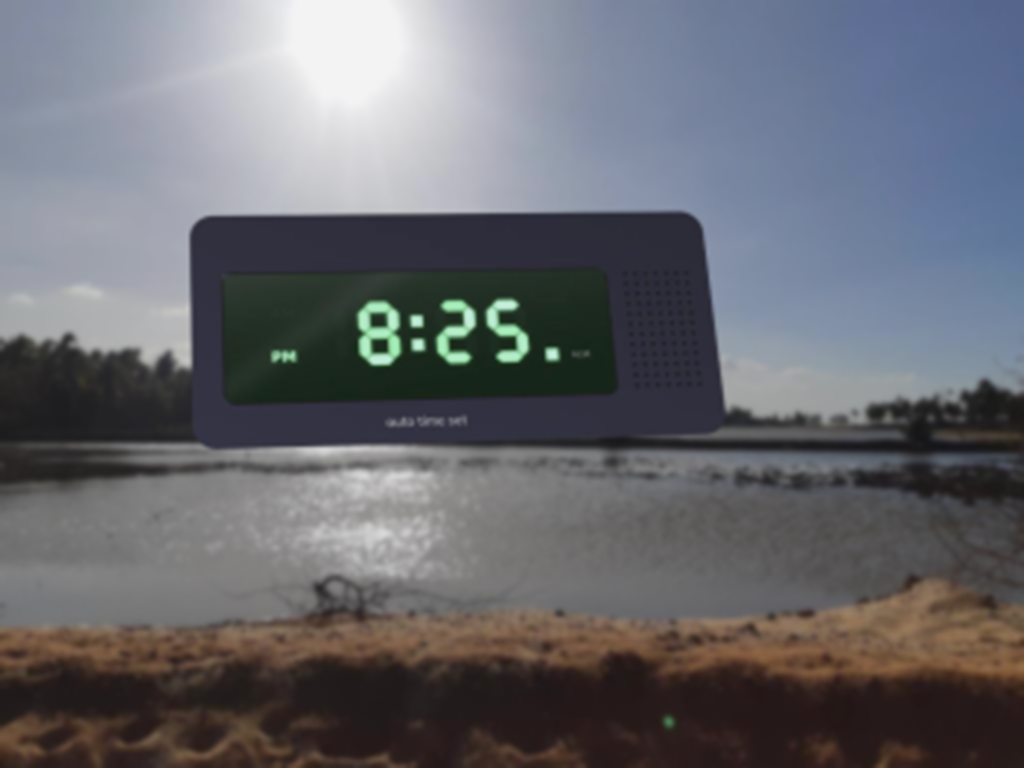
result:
8,25
